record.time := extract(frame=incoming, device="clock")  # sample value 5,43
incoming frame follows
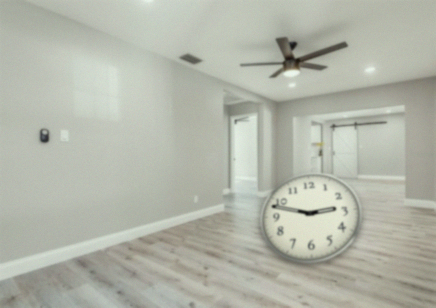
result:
2,48
